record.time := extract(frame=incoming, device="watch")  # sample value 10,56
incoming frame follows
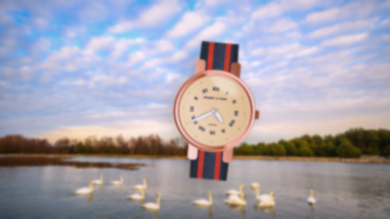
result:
4,40
